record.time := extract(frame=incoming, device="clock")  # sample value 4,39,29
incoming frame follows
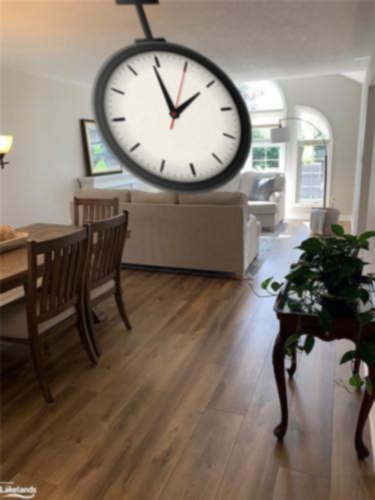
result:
1,59,05
